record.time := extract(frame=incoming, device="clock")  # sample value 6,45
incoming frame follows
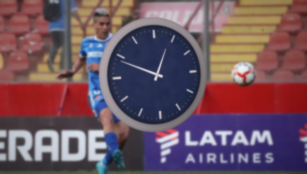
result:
12,49
